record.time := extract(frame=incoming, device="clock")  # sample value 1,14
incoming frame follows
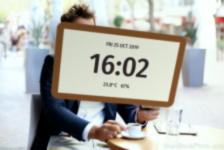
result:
16,02
